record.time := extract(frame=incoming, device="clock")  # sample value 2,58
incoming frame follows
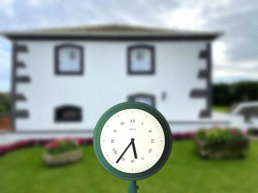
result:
5,36
